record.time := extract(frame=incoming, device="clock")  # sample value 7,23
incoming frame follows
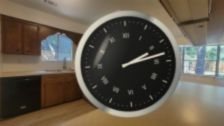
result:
2,13
